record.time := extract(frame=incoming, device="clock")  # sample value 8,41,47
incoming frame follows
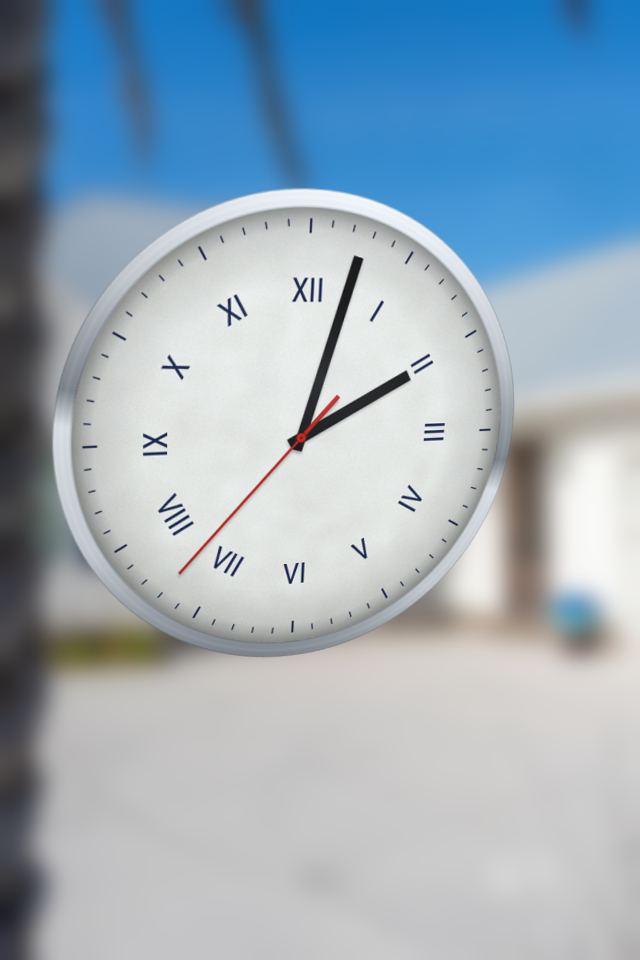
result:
2,02,37
